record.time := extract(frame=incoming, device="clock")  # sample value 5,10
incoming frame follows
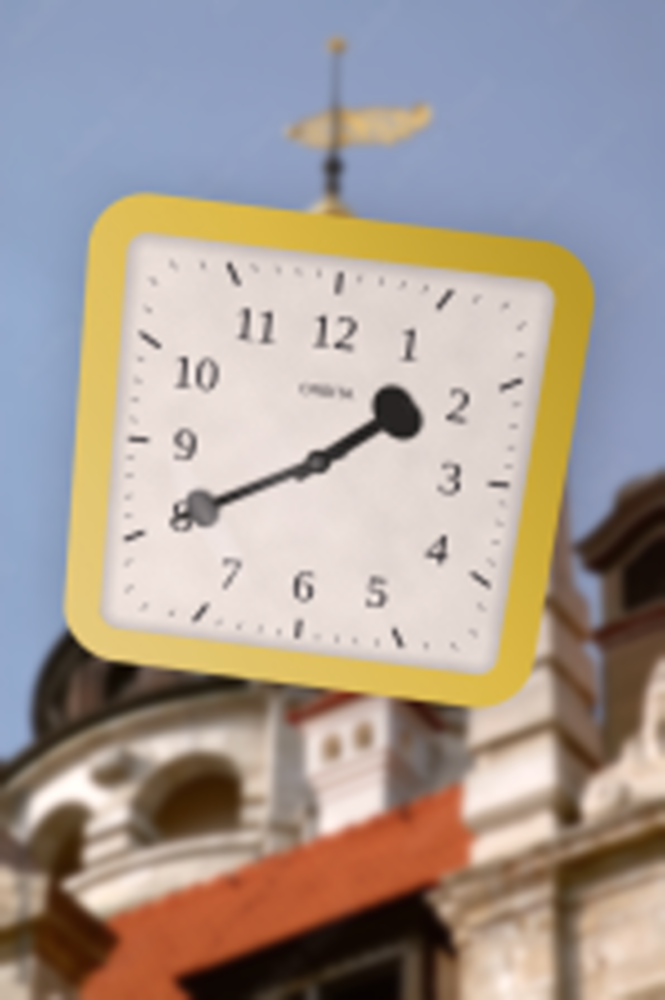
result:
1,40
